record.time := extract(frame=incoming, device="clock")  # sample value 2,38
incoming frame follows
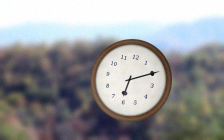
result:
6,10
